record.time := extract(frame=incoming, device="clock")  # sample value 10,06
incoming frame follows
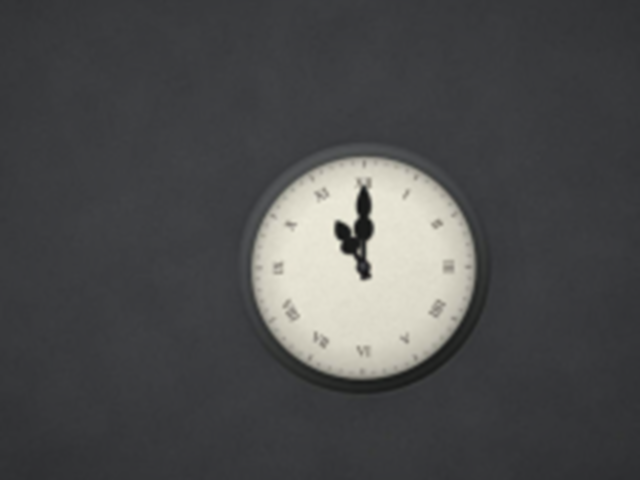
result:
11,00
